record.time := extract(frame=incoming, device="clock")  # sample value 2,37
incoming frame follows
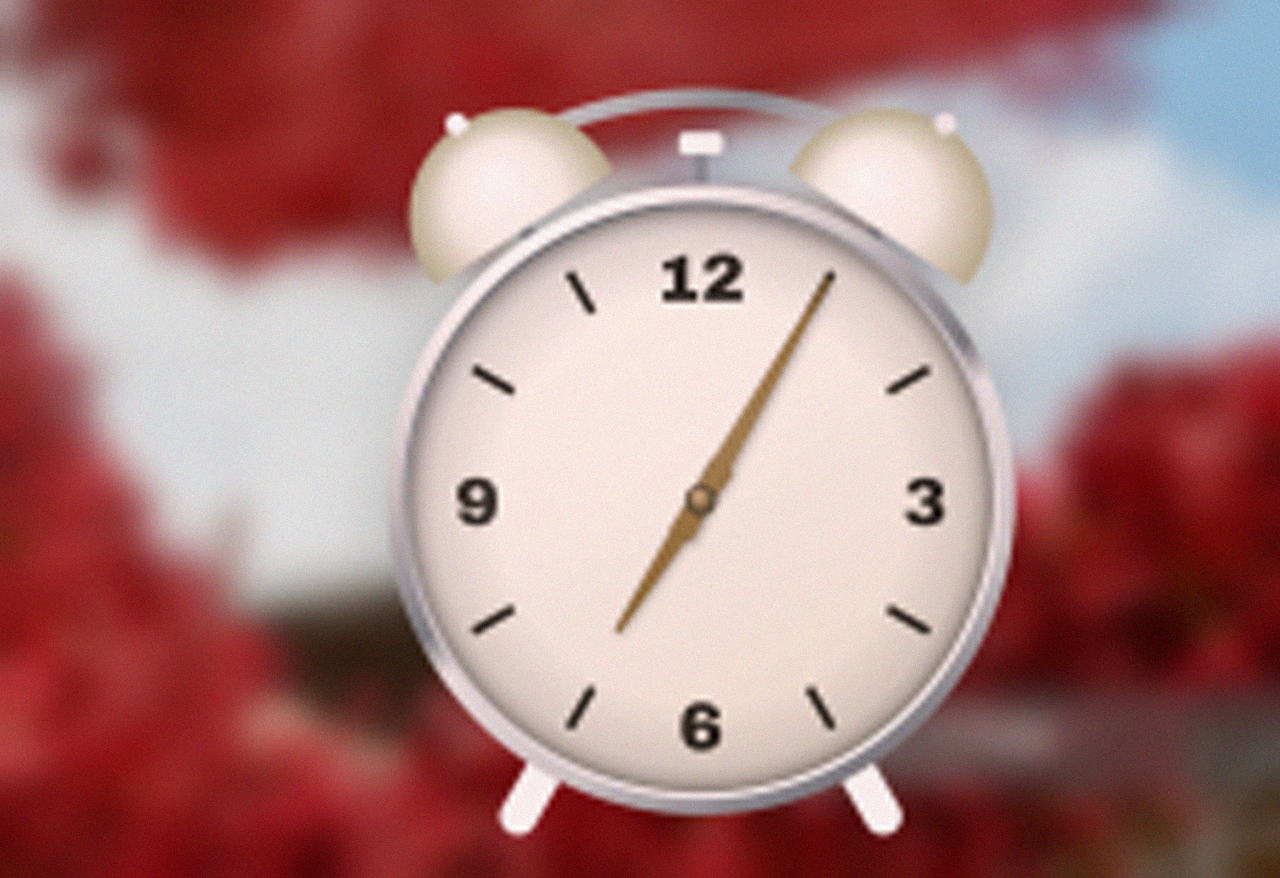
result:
7,05
